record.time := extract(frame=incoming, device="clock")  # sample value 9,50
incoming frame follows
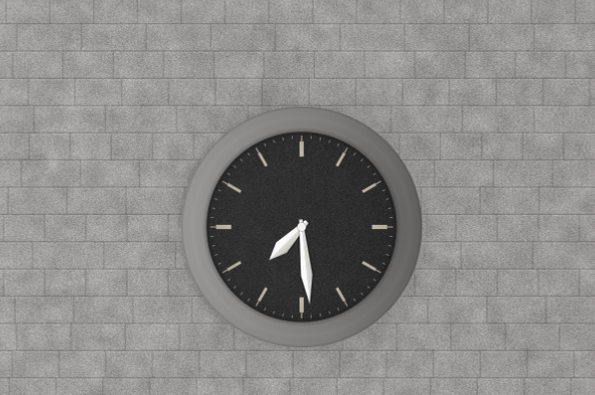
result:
7,29
